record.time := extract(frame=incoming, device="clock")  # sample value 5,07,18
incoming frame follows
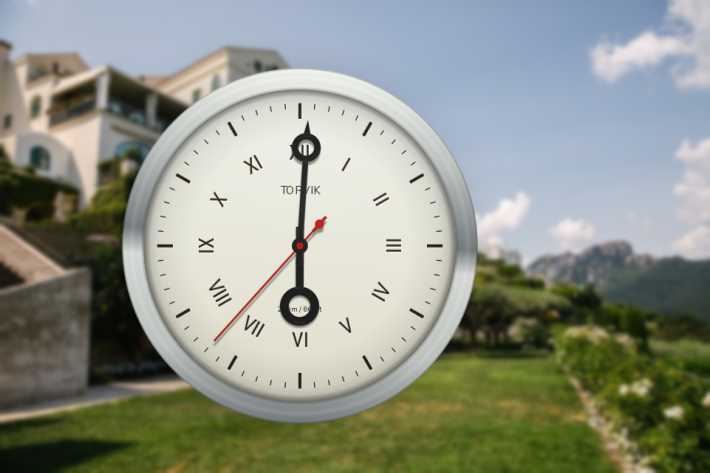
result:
6,00,37
